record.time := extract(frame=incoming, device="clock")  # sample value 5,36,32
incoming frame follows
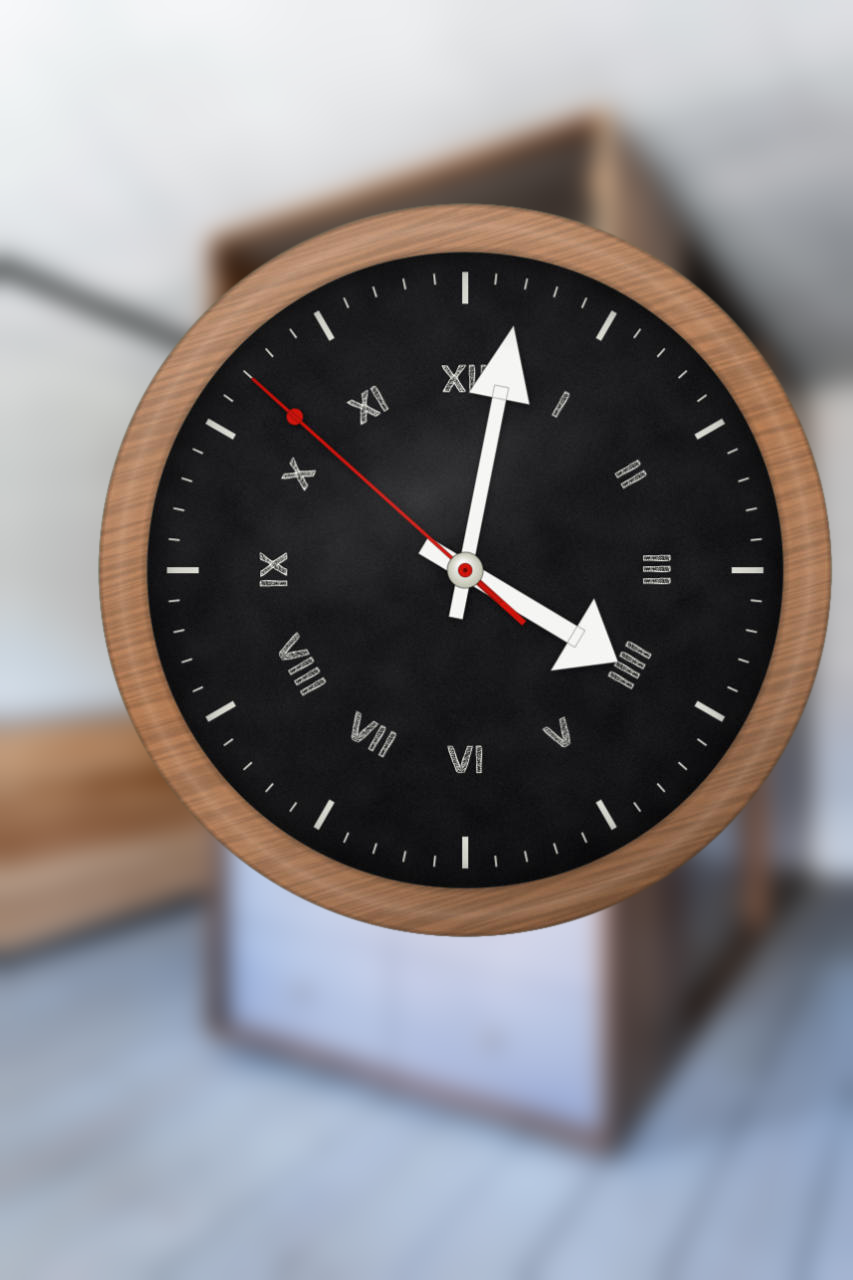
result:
4,01,52
